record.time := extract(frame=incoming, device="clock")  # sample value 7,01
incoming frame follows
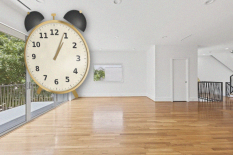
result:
1,04
